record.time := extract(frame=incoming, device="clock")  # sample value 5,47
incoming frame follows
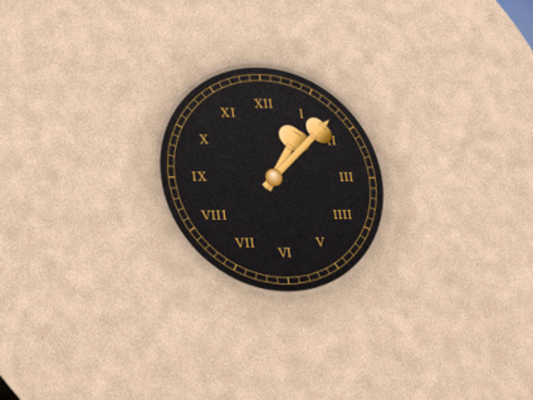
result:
1,08
